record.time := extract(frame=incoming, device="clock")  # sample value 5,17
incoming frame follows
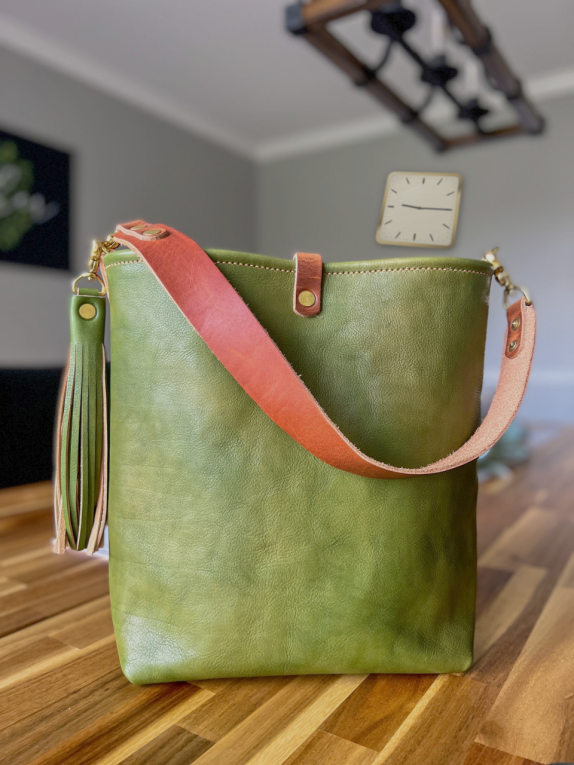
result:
9,15
